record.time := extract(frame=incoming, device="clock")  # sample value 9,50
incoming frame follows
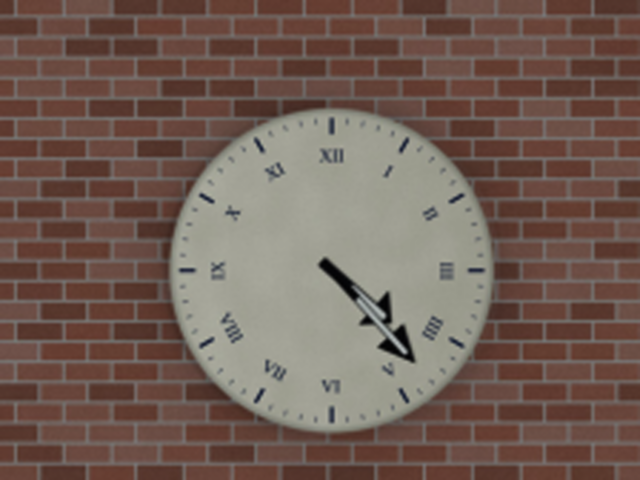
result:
4,23
